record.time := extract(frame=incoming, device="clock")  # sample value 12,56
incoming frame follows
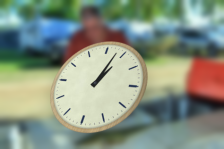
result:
1,03
